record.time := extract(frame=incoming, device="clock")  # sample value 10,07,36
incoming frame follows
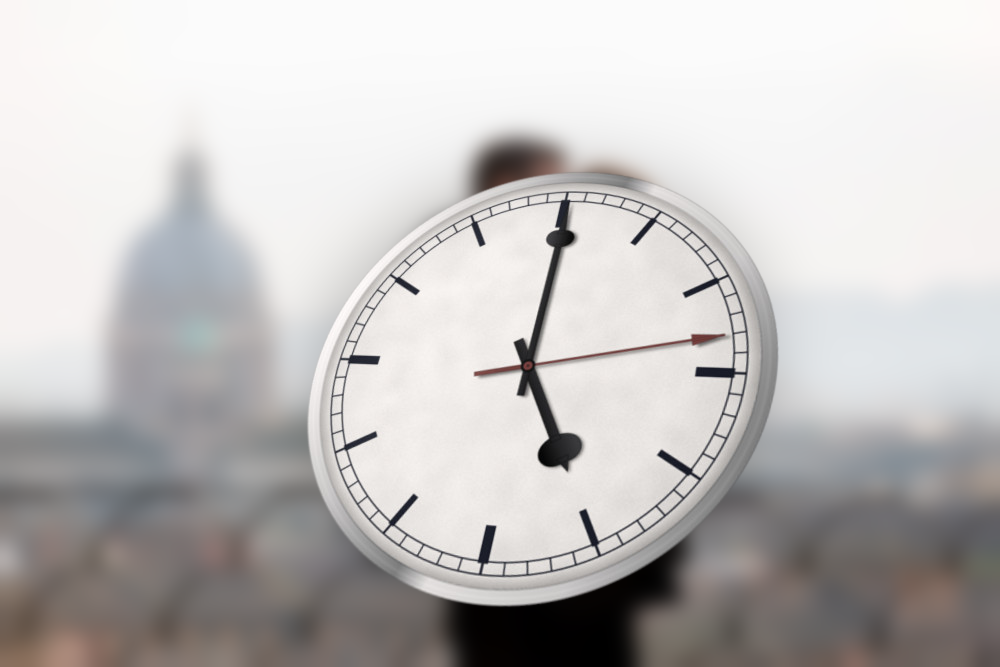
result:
5,00,13
